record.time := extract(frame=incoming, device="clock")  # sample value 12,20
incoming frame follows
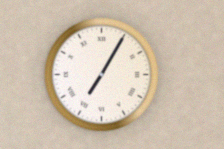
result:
7,05
